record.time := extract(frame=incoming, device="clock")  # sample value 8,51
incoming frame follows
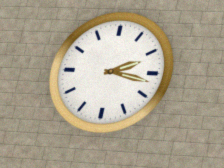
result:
2,17
